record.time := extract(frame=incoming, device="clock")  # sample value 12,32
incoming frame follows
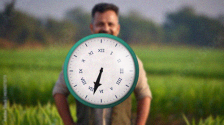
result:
6,33
